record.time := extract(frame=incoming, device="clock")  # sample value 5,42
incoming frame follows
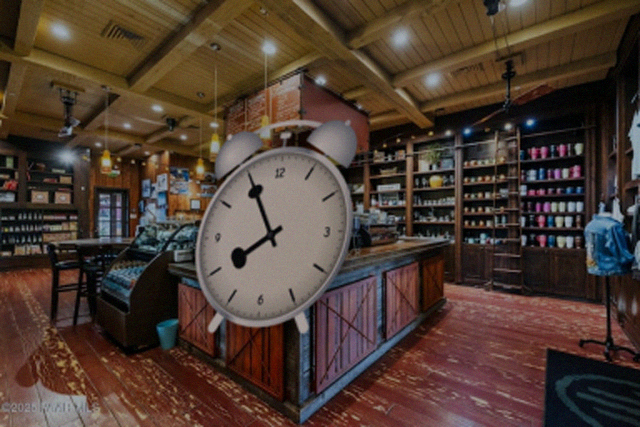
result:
7,55
